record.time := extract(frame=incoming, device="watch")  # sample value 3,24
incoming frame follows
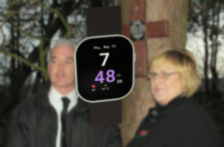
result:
7,48
